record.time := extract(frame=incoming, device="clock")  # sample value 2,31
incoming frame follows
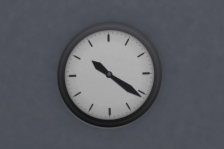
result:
10,21
